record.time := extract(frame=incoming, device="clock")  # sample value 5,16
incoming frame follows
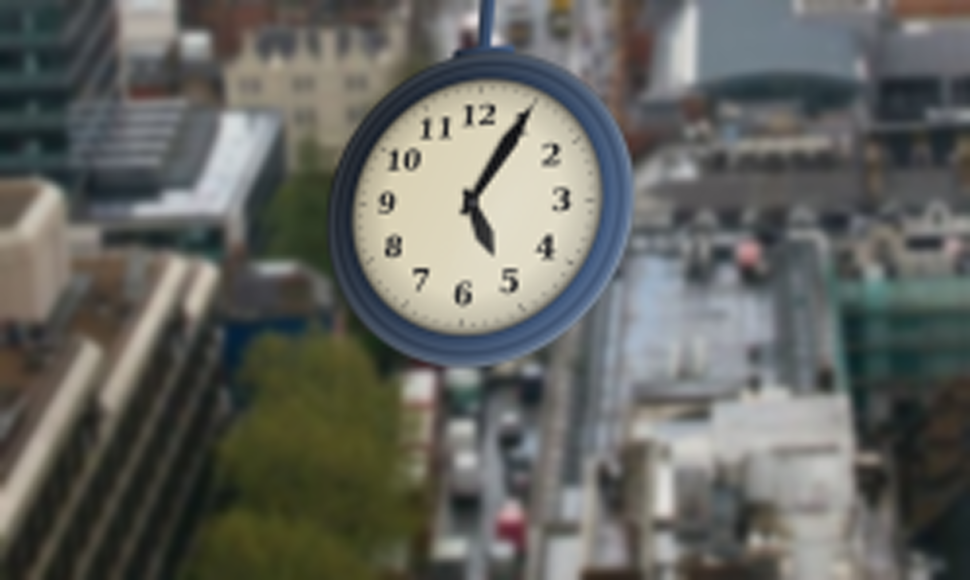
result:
5,05
